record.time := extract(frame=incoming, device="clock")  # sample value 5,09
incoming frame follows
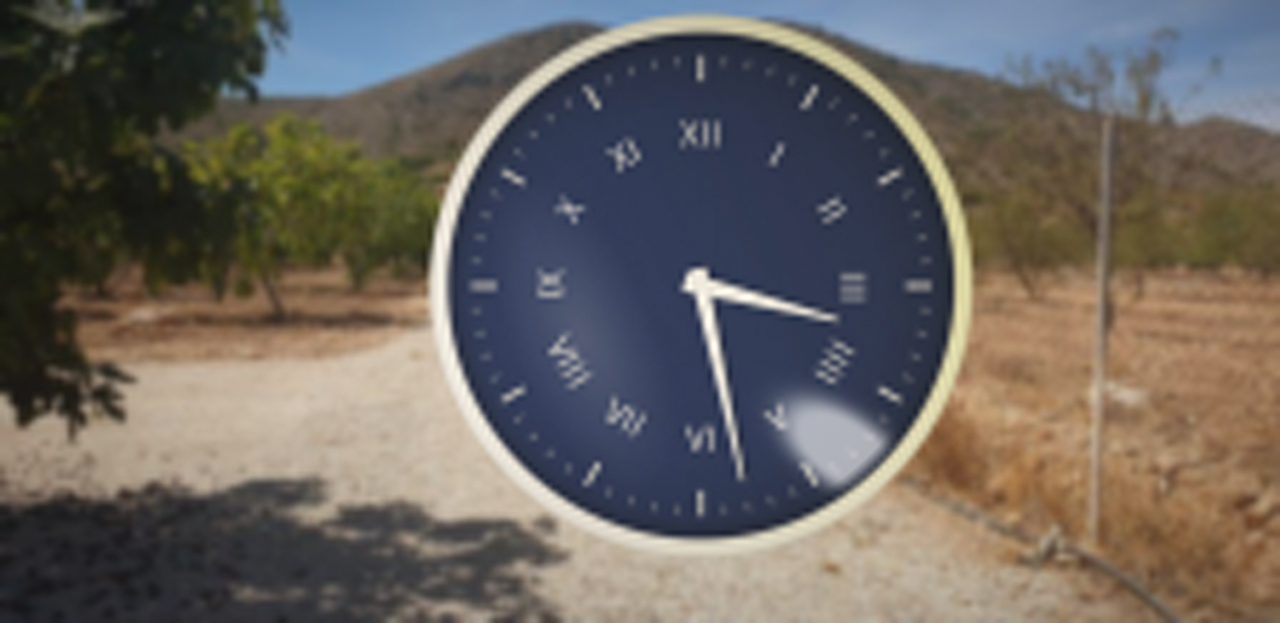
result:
3,28
